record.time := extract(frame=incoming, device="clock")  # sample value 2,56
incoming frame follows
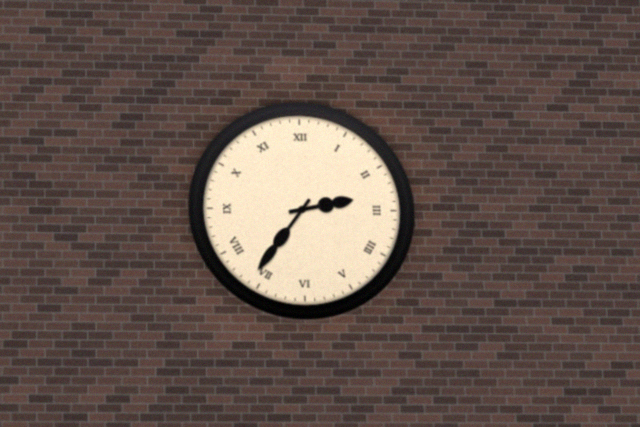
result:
2,36
